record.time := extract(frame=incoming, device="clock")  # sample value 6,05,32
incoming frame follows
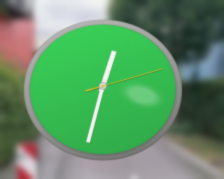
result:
12,32,12
